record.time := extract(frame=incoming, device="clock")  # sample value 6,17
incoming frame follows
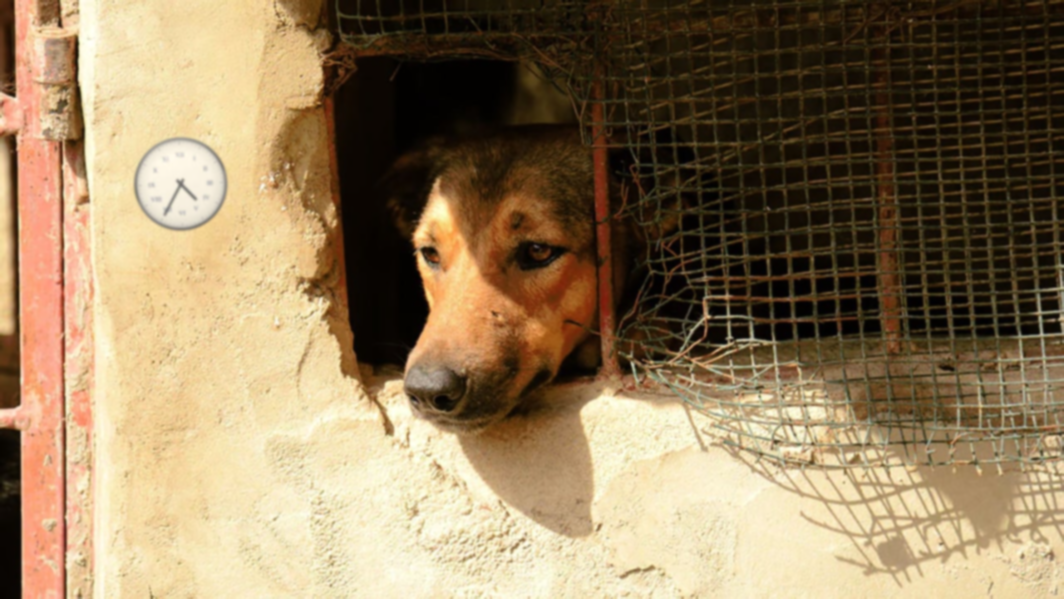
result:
4,35
